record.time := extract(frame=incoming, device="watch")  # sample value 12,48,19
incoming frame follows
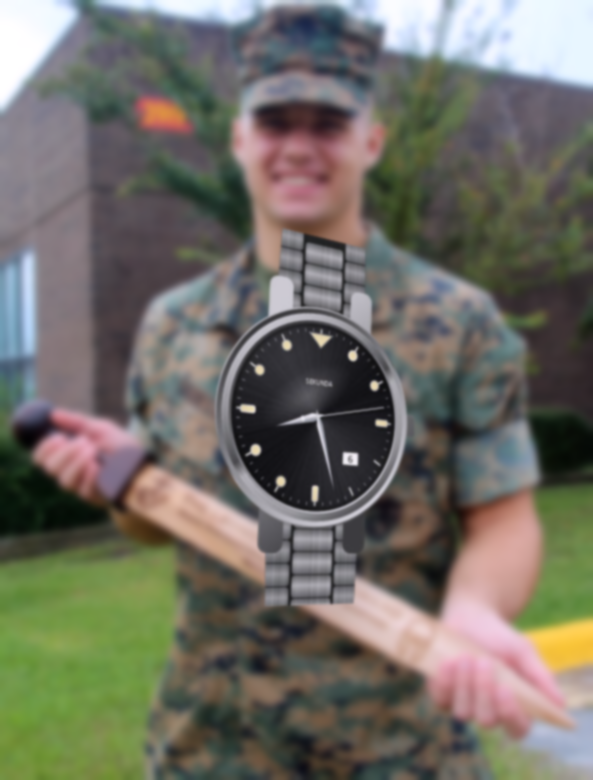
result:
8,27,13
